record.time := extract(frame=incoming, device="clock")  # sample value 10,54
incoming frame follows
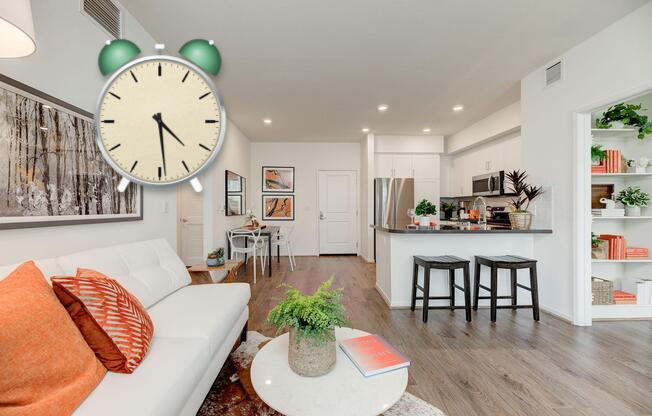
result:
4,29
